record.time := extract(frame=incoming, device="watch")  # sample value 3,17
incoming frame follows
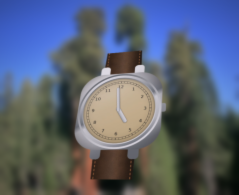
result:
4,59
